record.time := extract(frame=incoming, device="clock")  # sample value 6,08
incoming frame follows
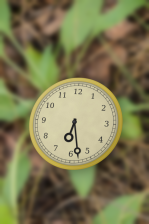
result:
6,28
